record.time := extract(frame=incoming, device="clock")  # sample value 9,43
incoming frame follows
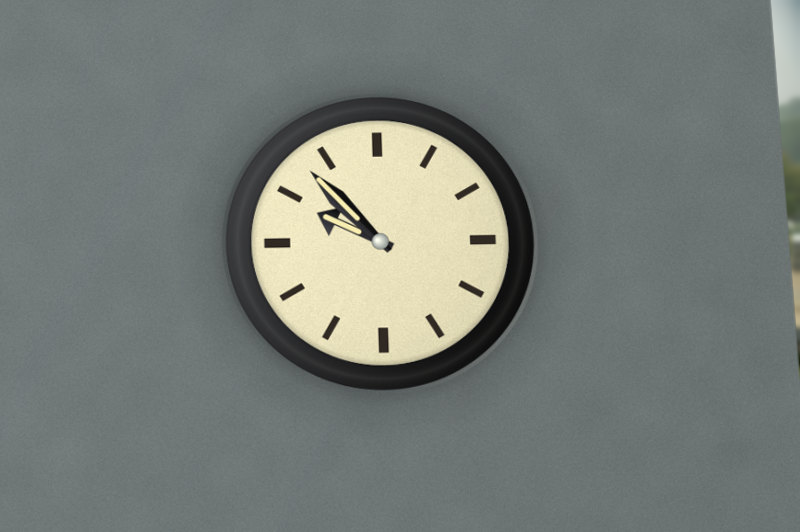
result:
9,53
